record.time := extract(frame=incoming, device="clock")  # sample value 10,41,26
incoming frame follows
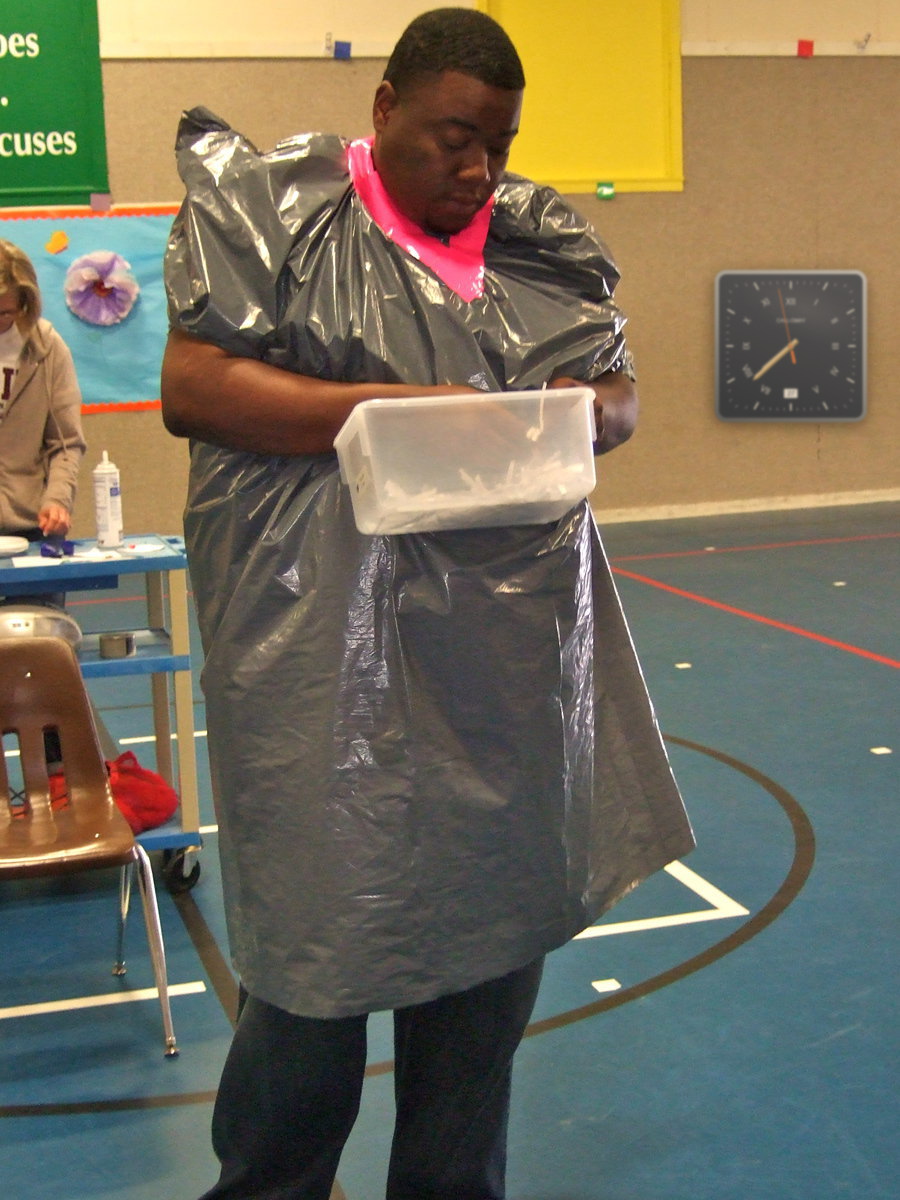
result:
7,37,58
